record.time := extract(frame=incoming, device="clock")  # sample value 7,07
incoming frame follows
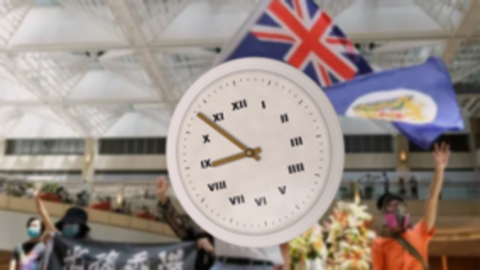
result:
8,53
